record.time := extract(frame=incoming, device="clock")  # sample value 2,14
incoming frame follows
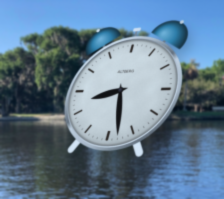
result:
8,28
